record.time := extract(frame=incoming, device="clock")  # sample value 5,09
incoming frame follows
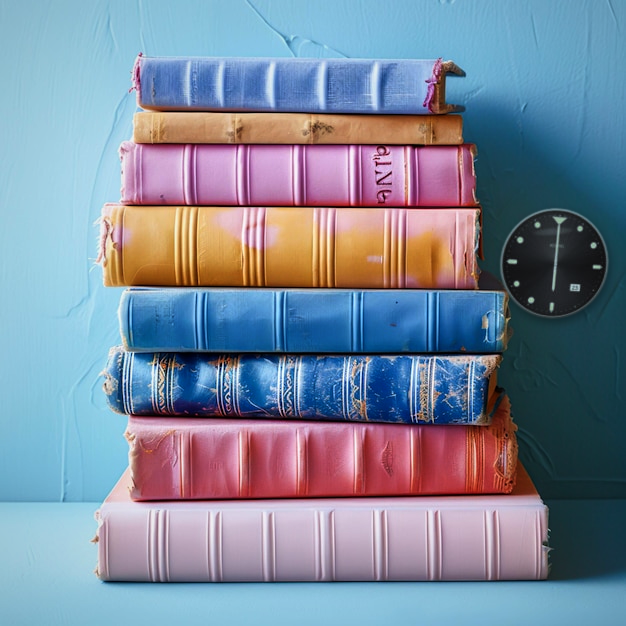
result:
6,00
